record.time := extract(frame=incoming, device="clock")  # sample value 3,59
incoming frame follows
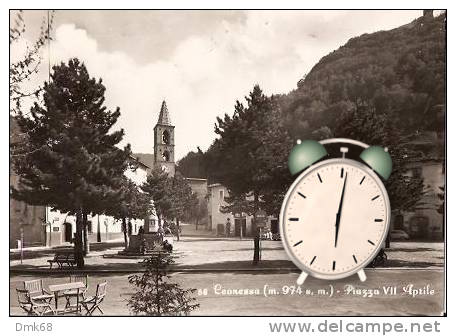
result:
6,01
